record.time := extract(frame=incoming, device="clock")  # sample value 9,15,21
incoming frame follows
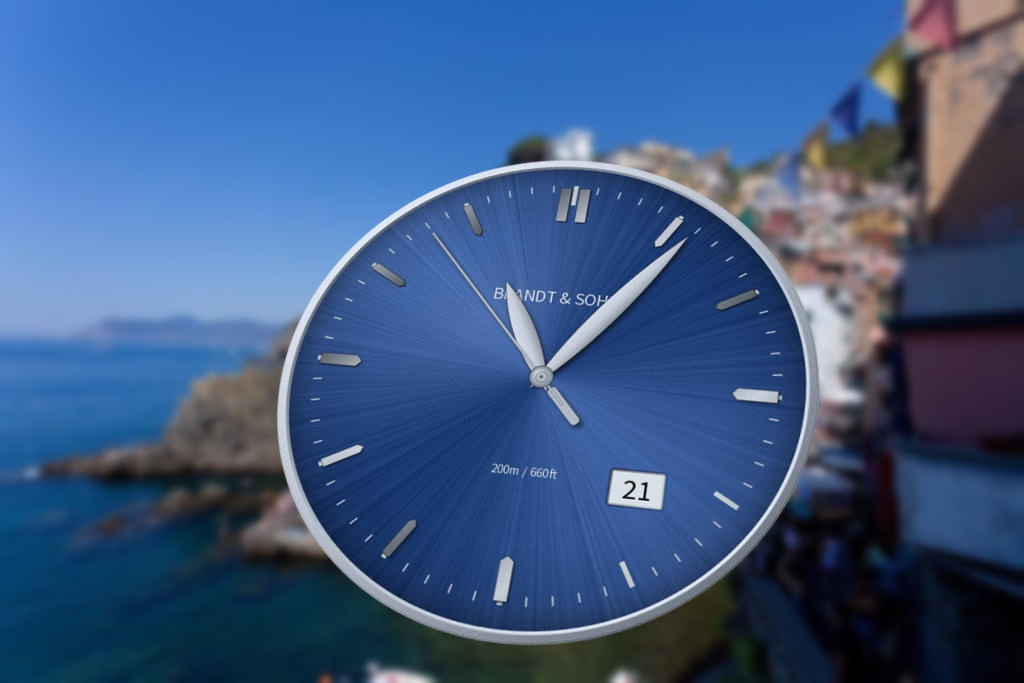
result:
11,05,53
